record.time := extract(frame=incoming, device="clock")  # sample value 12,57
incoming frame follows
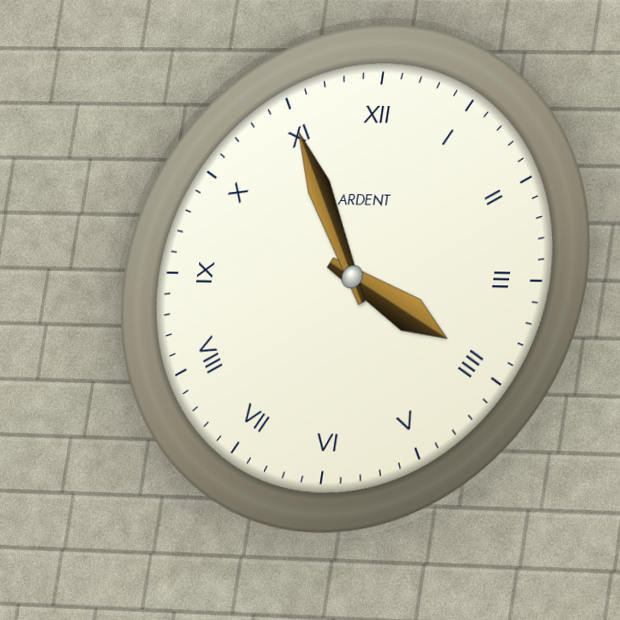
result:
3,55
